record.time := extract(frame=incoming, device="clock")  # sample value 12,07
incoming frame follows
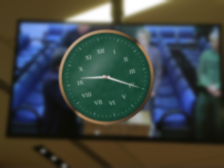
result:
9,20
